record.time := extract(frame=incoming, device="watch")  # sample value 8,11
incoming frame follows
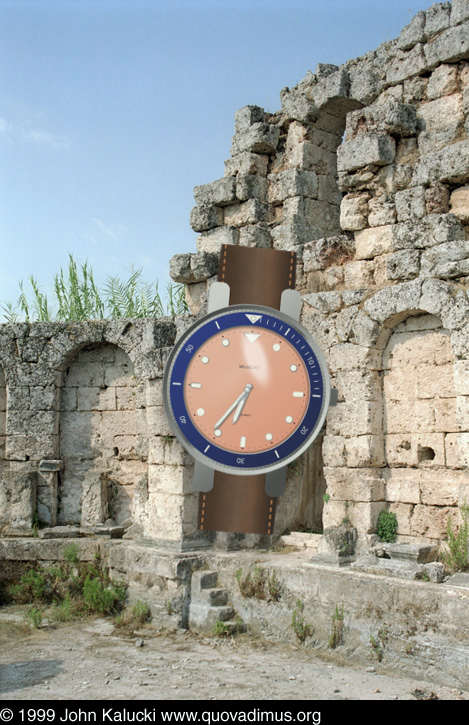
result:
6,36
